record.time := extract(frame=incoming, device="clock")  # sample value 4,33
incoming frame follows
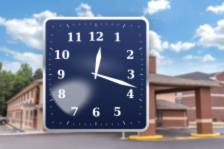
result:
12,18
